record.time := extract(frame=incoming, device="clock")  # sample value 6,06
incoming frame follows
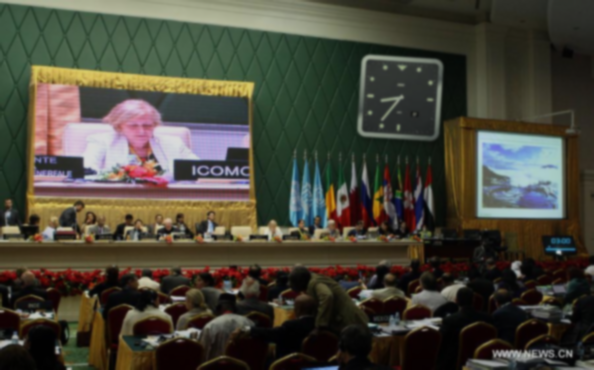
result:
8,36
